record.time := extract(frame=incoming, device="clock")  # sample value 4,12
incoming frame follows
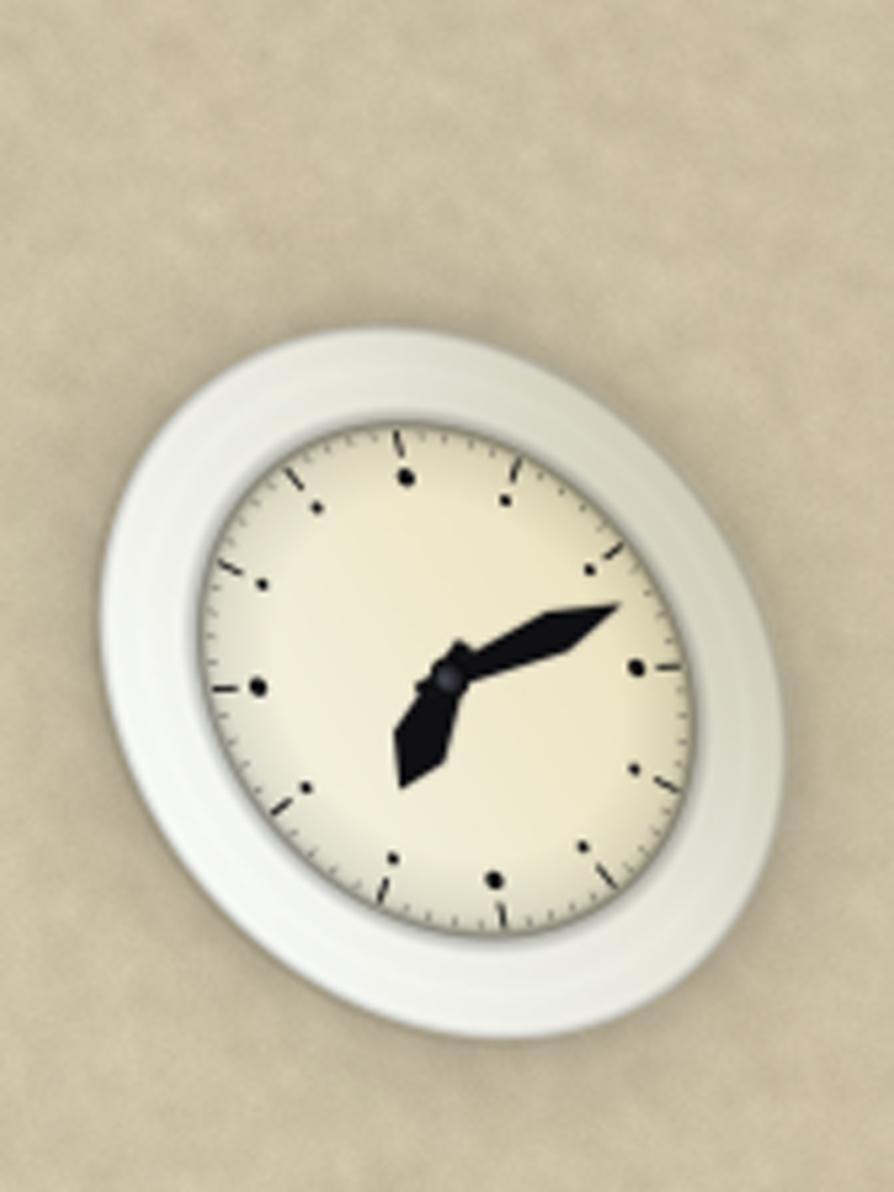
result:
7,12
